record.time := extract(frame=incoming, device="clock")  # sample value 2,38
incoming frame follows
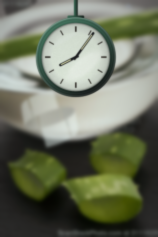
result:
8,06
